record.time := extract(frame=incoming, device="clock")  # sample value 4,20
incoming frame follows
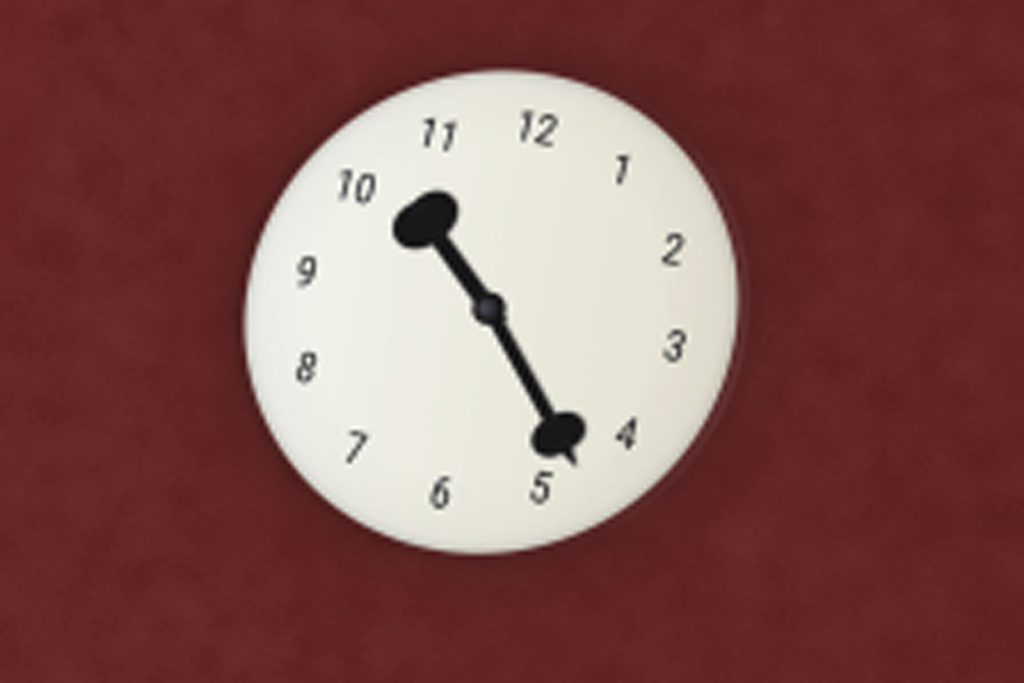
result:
10,23
